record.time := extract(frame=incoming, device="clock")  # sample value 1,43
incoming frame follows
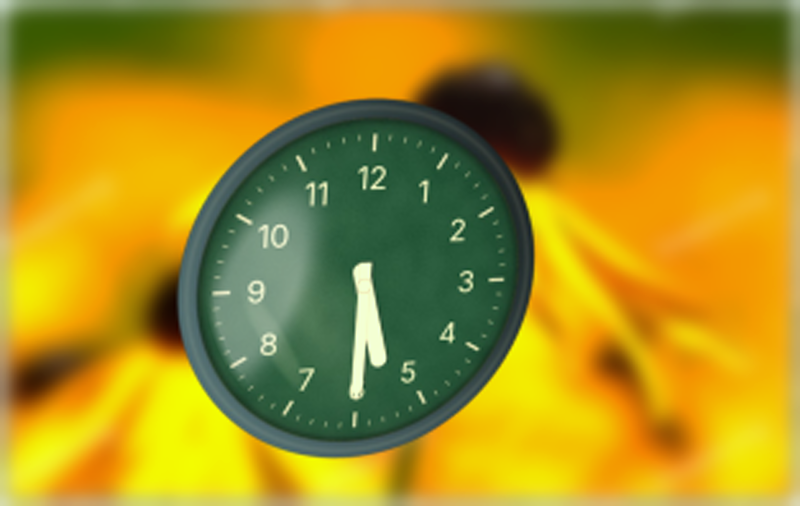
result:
5,30
